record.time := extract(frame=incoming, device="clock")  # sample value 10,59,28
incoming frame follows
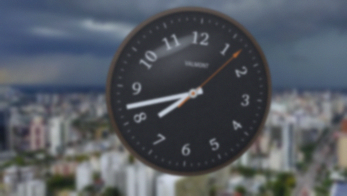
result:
7,42,07
